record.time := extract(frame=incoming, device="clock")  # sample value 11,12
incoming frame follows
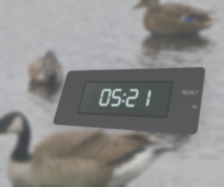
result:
5,21
